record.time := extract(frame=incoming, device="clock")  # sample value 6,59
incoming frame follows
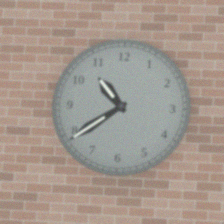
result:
10,39
